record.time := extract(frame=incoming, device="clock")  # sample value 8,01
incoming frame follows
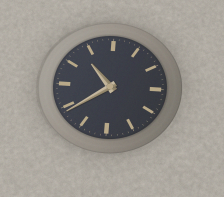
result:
10,39
